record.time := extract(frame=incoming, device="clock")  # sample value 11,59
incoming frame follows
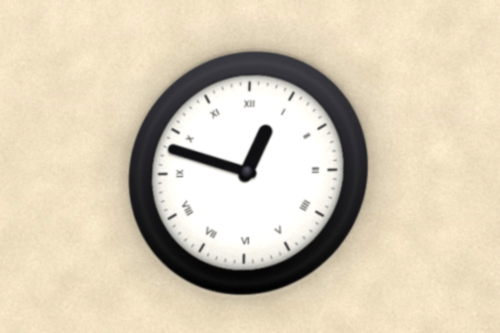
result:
12,48
